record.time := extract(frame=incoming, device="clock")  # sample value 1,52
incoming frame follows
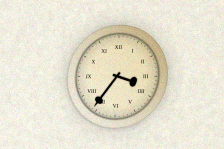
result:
3,36
